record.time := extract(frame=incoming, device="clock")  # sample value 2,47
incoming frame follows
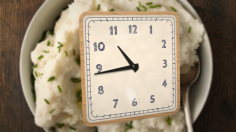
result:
10,44
